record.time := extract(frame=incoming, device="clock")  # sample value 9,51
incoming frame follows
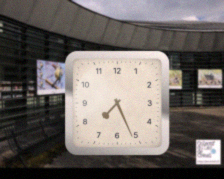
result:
7,26
